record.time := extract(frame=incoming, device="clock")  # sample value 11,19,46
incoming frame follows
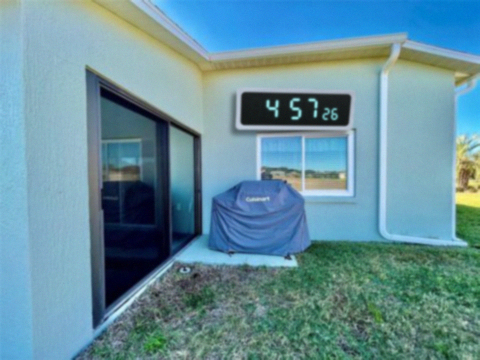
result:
4,57,26
